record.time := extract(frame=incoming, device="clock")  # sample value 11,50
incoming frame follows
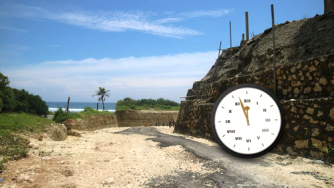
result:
11,57
